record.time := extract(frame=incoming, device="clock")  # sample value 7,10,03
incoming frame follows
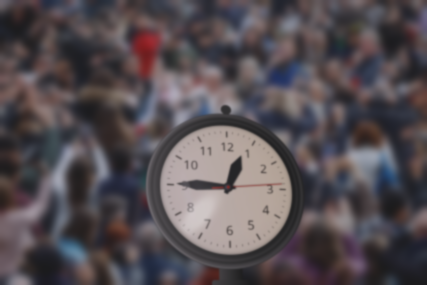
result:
12,45,14
